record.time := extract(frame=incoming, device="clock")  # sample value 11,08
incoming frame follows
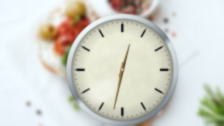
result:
12,32
